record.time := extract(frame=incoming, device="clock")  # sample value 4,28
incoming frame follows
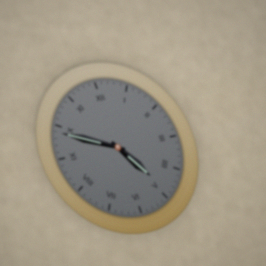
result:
4,49
